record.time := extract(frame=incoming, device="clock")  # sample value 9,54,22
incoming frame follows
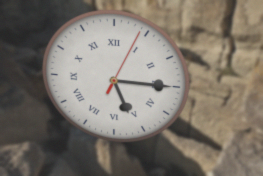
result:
5,15,04
